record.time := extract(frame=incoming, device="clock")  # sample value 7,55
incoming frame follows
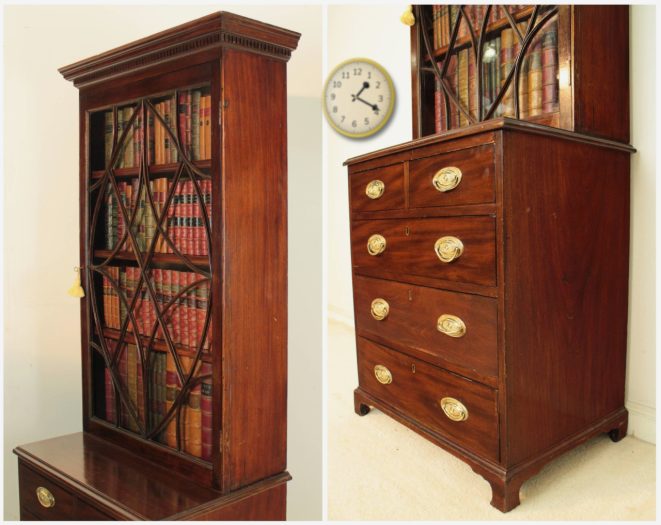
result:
1,19
